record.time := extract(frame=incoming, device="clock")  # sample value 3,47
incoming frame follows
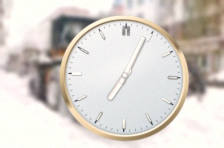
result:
7,04
